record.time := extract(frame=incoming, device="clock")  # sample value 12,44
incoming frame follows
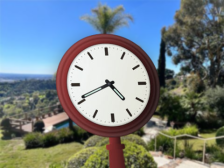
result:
4,41
